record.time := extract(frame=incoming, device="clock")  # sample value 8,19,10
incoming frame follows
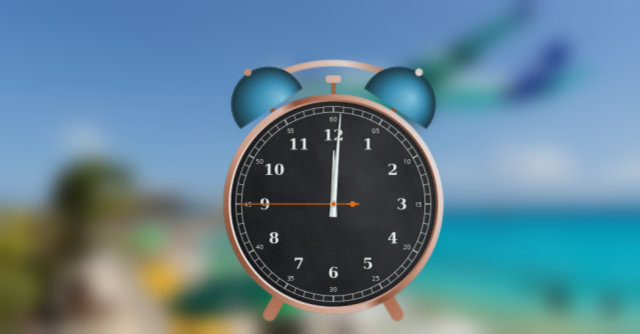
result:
12,00,45
